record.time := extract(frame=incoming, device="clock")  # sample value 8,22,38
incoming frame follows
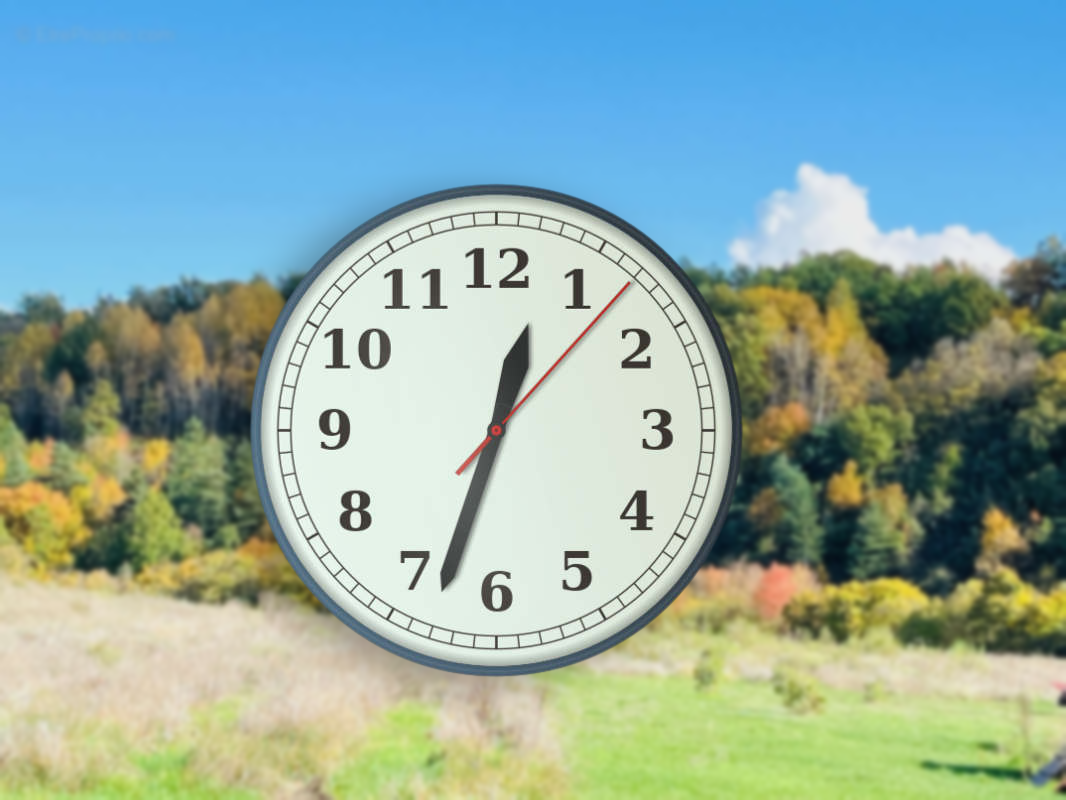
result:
12,33,07
